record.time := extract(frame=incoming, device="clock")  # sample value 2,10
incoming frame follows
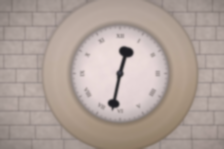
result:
12,32
